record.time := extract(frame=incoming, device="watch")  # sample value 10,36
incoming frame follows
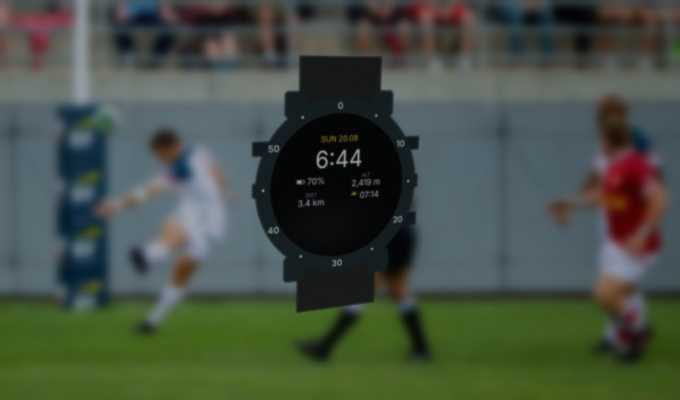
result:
6,44
